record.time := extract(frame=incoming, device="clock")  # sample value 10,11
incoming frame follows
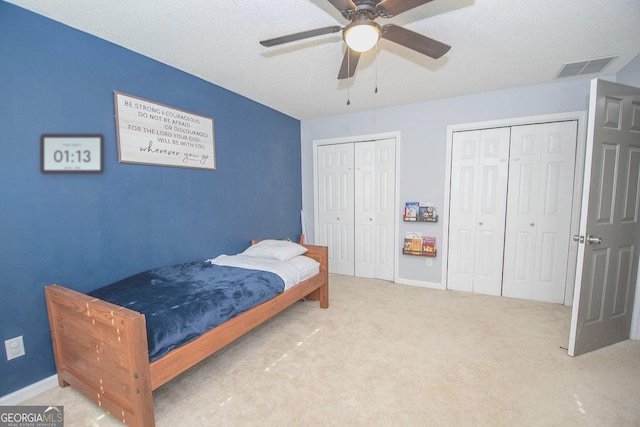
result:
1,13
